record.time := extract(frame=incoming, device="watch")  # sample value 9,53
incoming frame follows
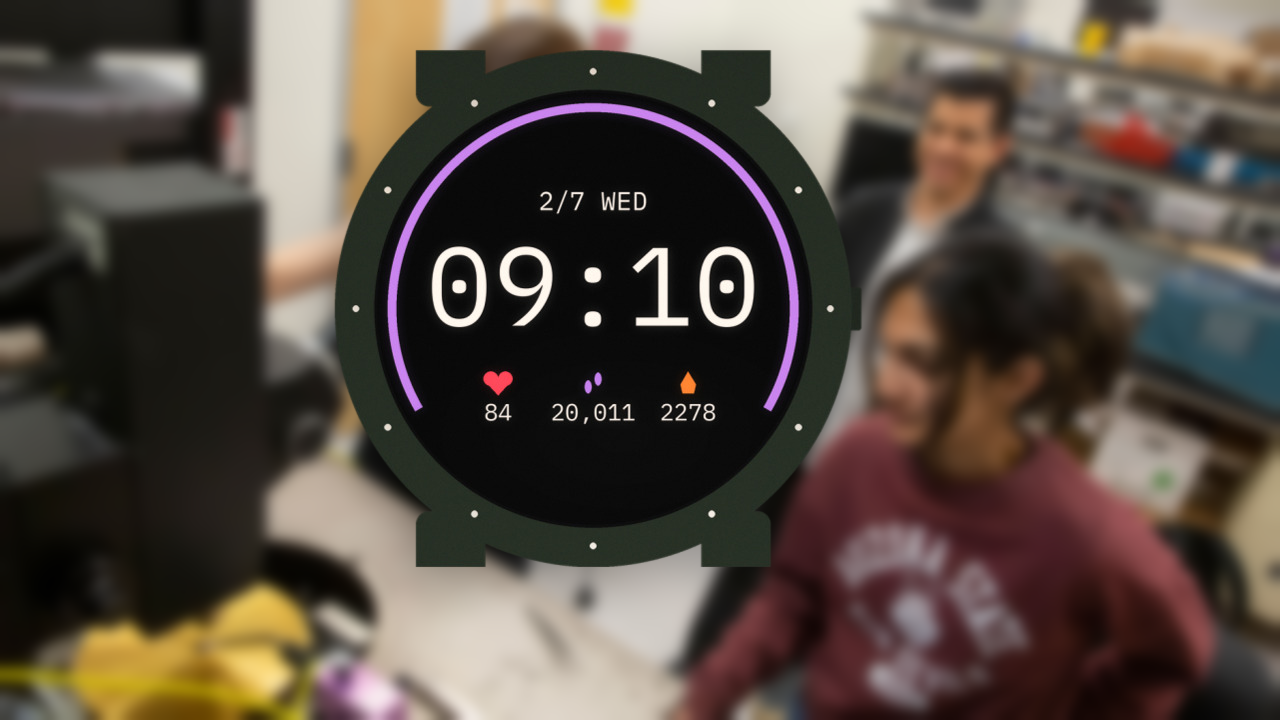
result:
9,10
